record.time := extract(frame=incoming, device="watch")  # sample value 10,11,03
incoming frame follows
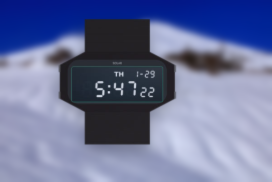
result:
5,47,22
